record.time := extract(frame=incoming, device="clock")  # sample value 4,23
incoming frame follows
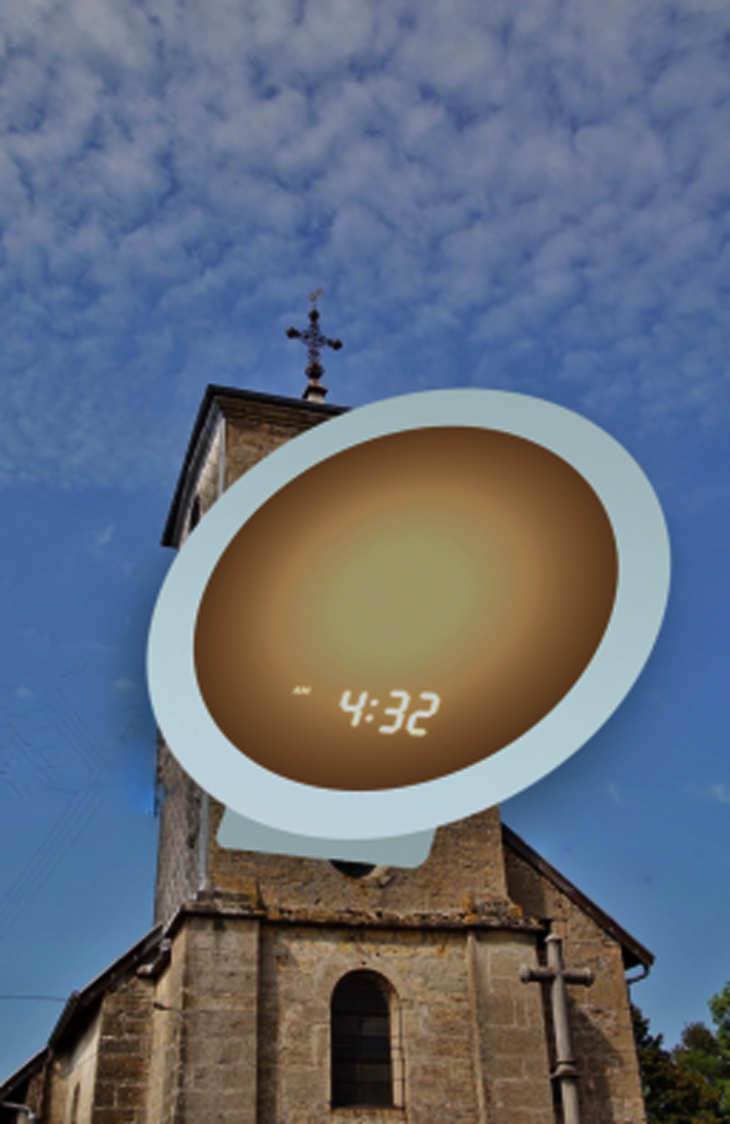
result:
4,32
